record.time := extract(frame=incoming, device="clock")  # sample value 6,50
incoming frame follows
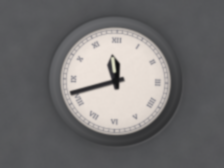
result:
11,42
